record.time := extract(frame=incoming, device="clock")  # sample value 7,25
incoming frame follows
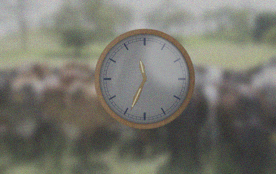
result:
11,34
